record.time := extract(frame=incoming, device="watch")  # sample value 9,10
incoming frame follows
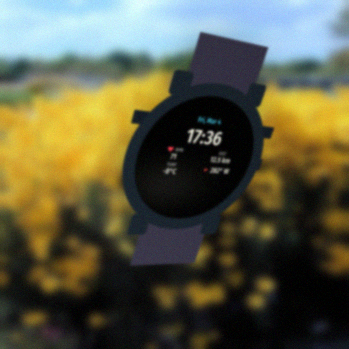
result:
17,36
